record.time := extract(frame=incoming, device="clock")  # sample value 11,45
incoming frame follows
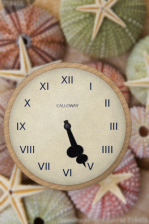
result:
5,26
